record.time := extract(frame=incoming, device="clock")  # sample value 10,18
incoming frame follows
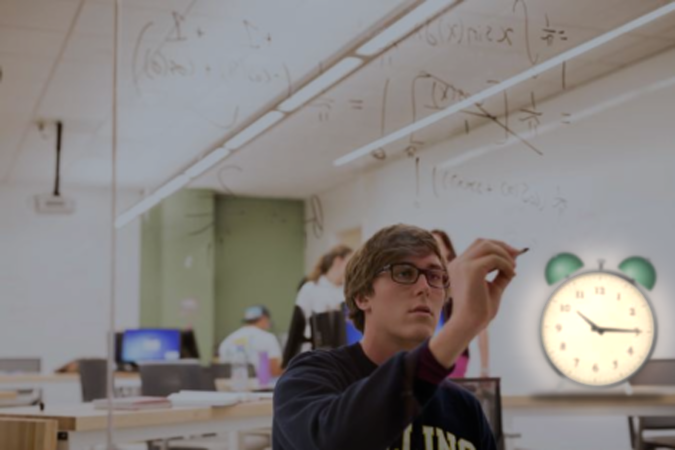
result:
10,15
